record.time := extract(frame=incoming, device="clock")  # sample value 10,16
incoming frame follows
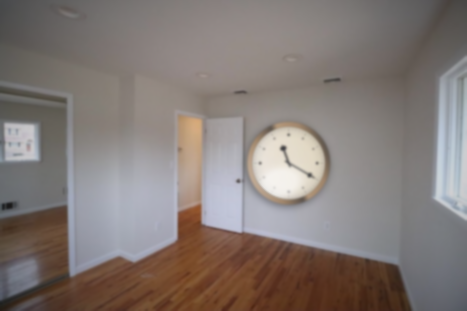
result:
11,20
